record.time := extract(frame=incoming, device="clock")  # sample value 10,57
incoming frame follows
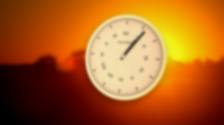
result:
1,06
